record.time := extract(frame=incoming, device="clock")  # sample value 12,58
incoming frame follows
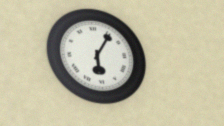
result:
6,06
